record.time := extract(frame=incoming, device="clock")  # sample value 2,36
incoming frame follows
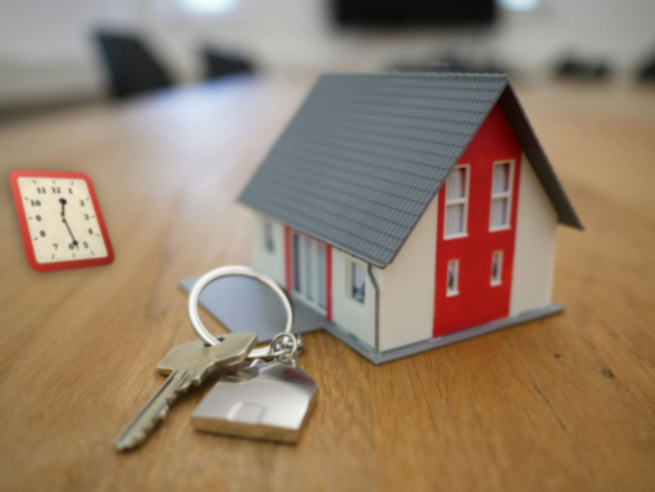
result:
12,28
